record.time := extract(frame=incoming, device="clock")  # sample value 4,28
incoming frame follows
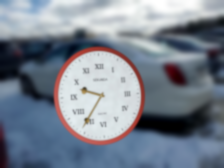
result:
9,36
